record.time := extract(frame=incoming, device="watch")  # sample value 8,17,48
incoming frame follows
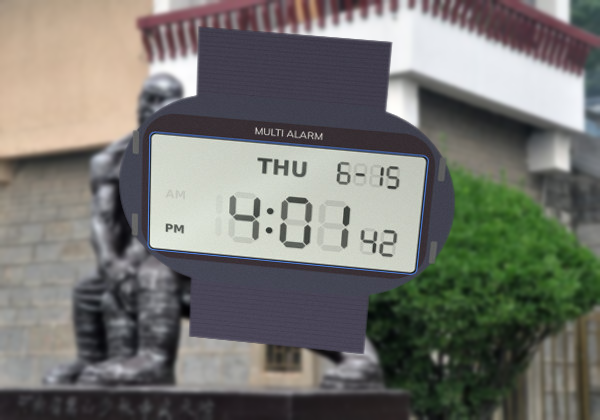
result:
4,01,42
